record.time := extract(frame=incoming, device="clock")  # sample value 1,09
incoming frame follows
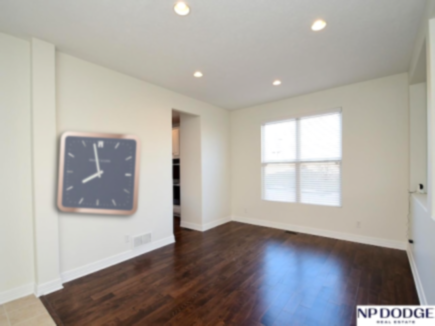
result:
7,58
